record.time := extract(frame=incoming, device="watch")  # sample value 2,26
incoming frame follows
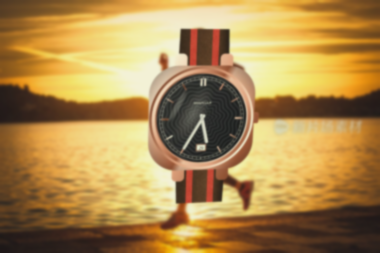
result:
5,35
